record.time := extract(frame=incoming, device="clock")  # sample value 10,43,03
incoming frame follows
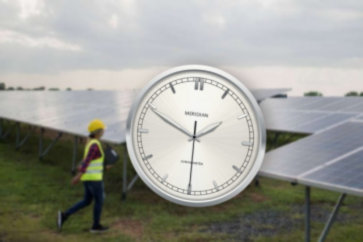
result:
1,49,30
